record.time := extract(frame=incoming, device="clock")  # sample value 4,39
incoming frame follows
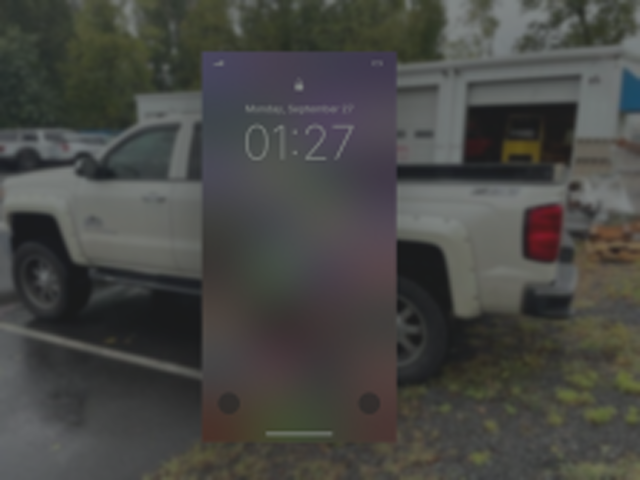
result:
1,27
